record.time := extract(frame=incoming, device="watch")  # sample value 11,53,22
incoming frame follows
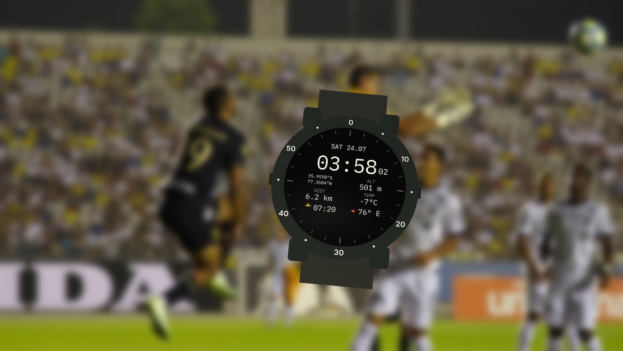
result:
3,58,02
